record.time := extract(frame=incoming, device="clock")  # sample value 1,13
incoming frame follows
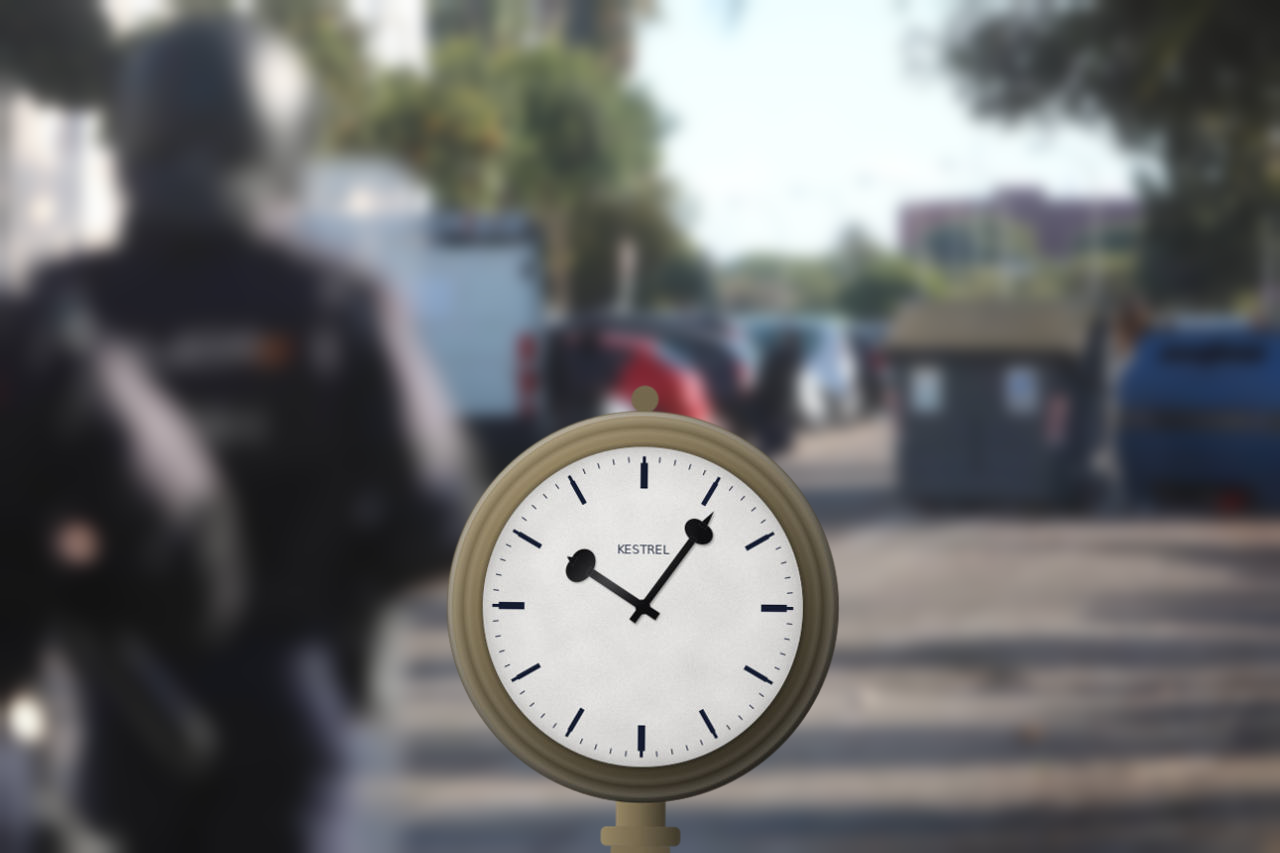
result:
10,06
